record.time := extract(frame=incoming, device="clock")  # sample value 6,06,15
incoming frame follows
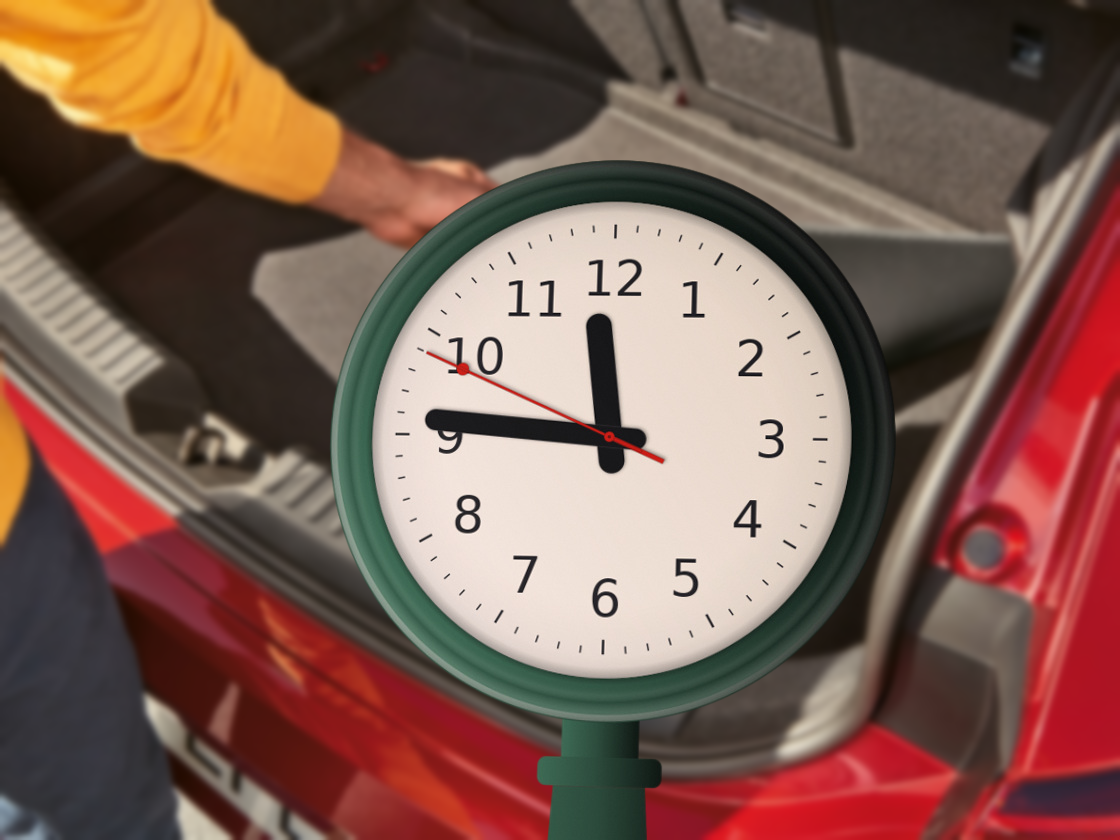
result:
11,45,49
